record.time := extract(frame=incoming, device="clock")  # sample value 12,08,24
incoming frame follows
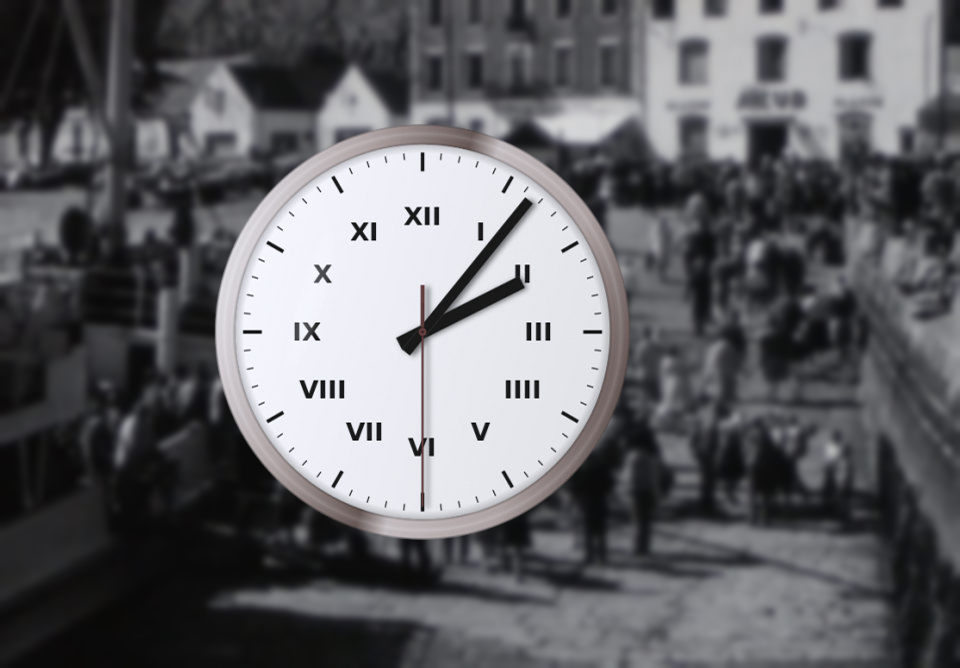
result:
2,06,30
